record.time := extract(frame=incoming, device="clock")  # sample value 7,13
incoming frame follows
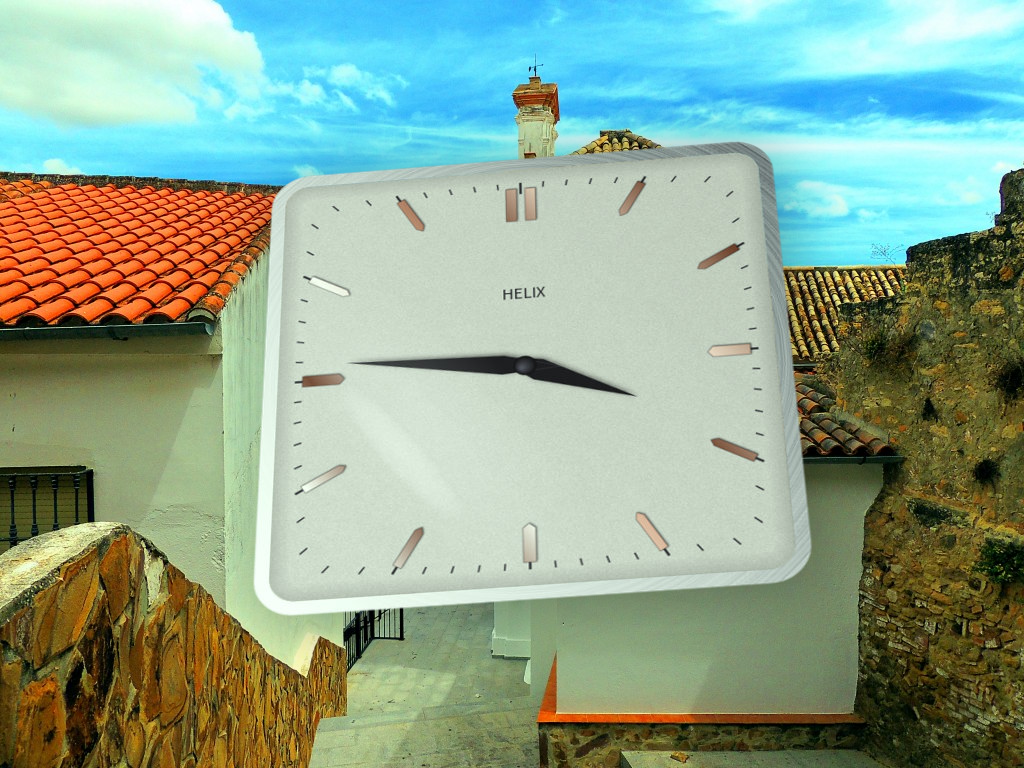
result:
3,46
